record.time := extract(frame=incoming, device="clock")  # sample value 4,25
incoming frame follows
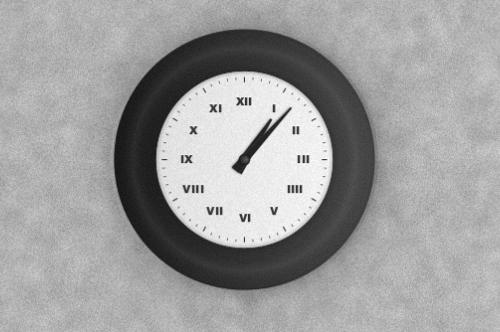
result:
1,07
